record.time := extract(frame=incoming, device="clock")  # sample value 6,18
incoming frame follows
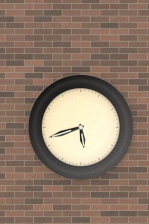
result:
5,42
